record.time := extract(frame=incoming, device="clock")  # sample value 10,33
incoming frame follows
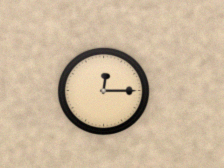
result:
12,15
